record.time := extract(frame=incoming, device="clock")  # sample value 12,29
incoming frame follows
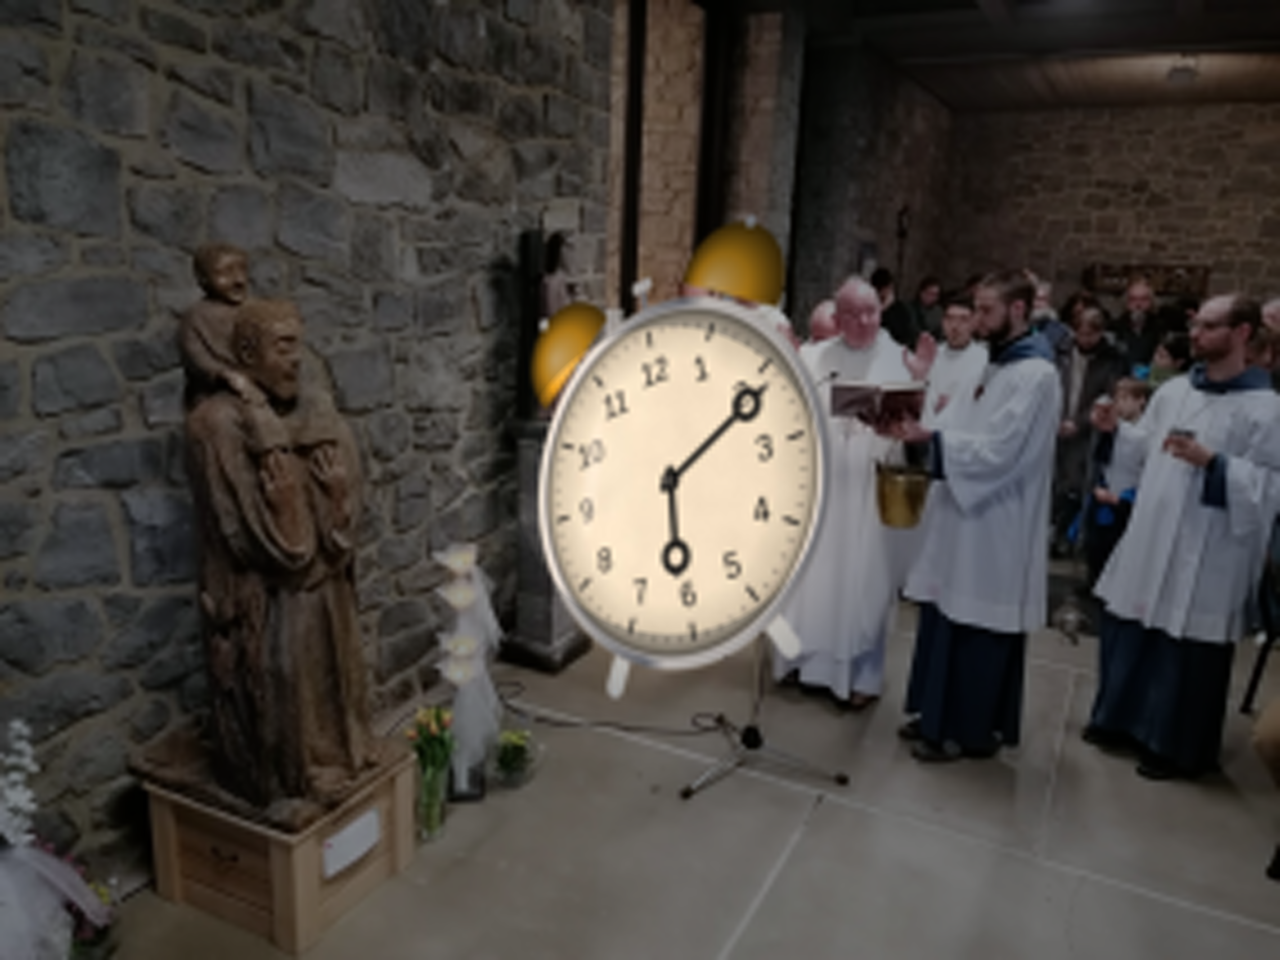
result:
6,11
